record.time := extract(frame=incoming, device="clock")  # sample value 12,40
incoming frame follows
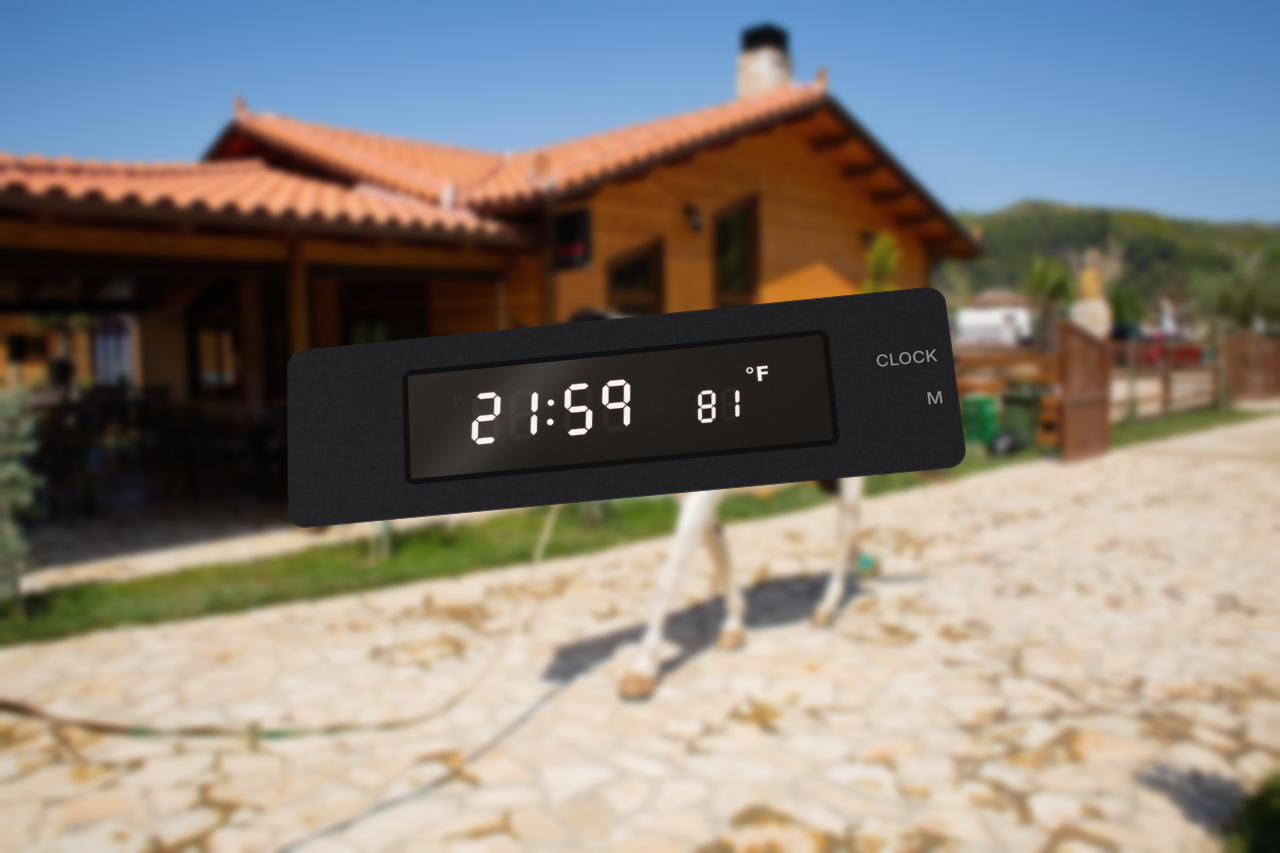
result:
21,59
